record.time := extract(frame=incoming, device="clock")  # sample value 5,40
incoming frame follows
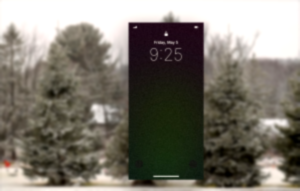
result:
9,25
